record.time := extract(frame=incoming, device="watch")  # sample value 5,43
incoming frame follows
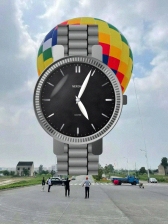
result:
5,04
